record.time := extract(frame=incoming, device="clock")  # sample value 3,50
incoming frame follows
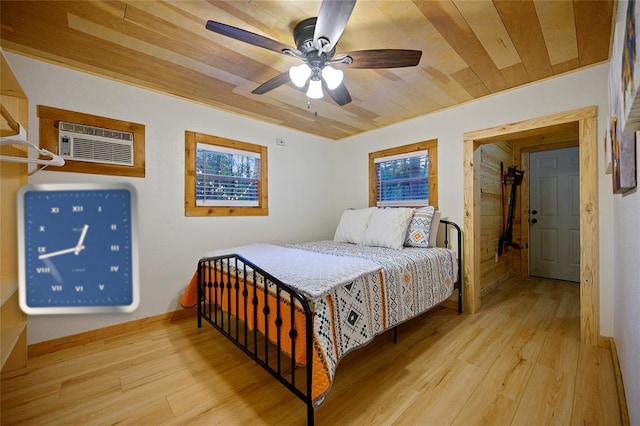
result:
12,43
